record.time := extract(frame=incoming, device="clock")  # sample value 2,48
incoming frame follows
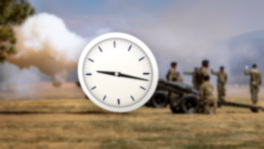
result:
9,17
